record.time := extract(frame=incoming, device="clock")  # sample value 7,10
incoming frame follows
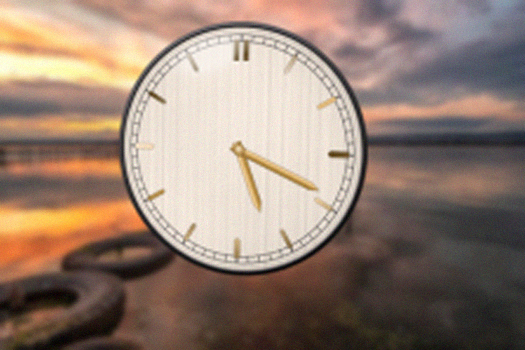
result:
5,19
